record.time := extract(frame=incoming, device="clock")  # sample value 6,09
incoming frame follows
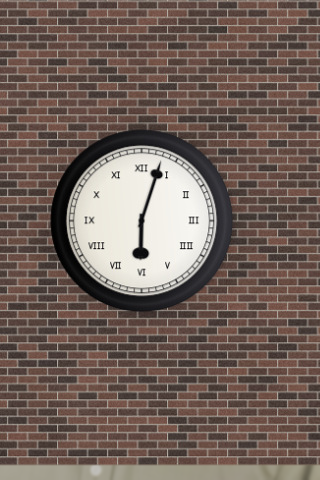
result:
6,03
